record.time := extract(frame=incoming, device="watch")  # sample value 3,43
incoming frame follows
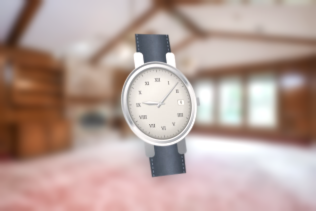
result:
9,08
